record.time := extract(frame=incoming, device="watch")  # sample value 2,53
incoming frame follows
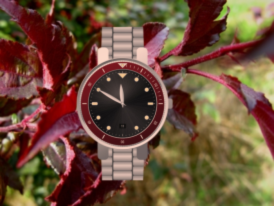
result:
11,50
